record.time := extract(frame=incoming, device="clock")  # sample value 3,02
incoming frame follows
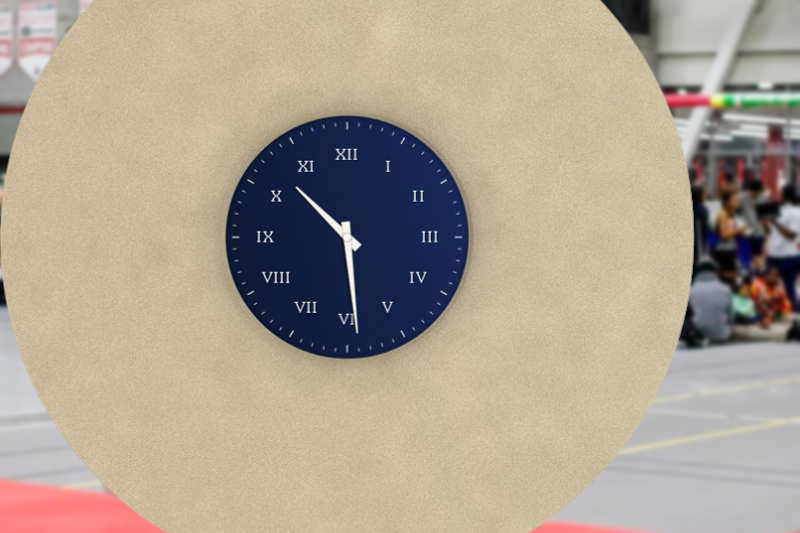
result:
10,29
